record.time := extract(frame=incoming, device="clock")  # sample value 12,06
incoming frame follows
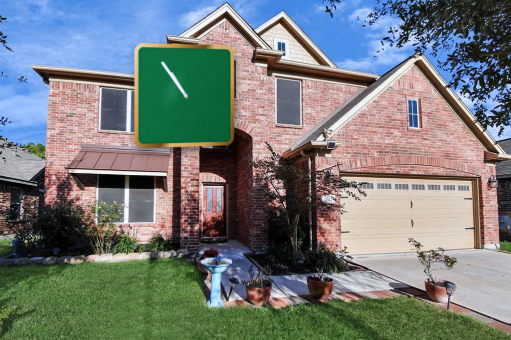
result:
10,54
